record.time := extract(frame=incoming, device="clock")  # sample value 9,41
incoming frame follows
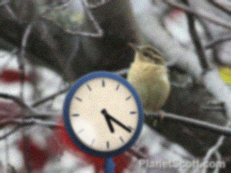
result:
5,21
